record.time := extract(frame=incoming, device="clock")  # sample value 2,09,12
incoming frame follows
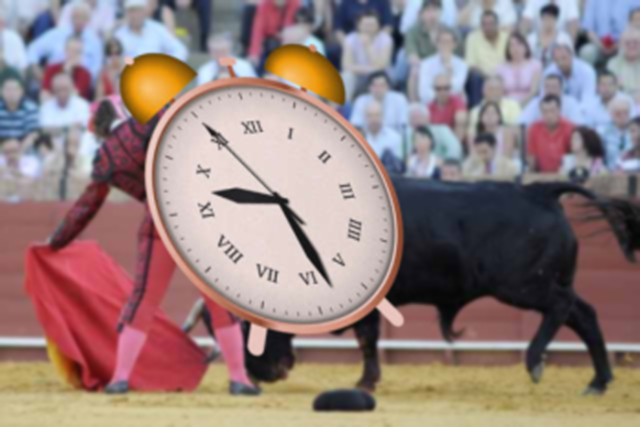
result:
9,27,55
